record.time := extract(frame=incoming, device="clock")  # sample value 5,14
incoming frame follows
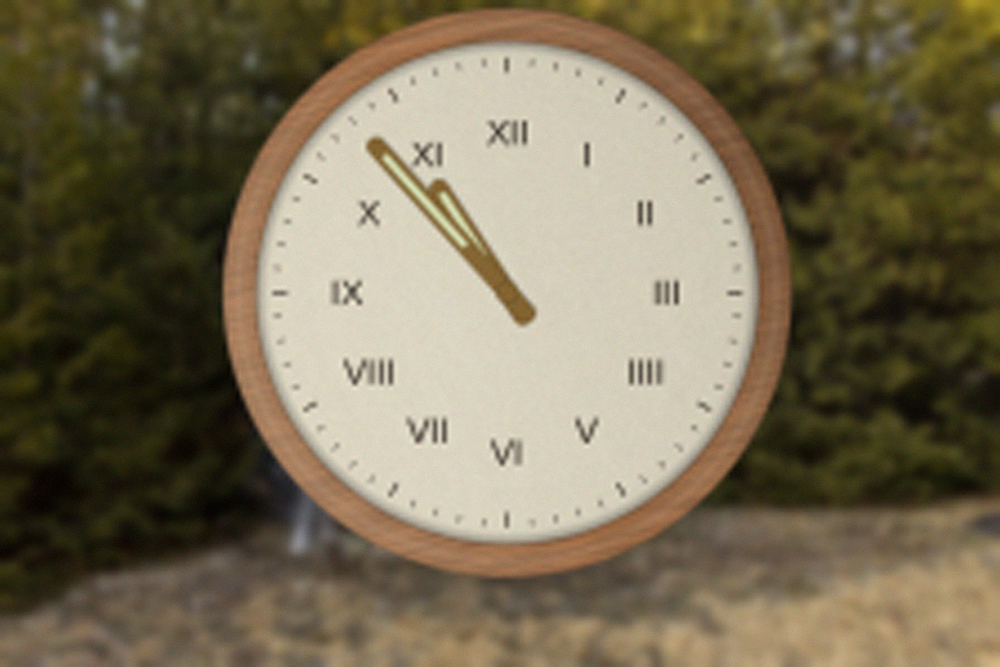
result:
10,53
